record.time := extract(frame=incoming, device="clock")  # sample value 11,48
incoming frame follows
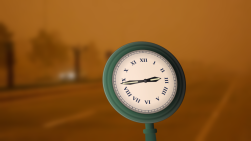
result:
2,44
